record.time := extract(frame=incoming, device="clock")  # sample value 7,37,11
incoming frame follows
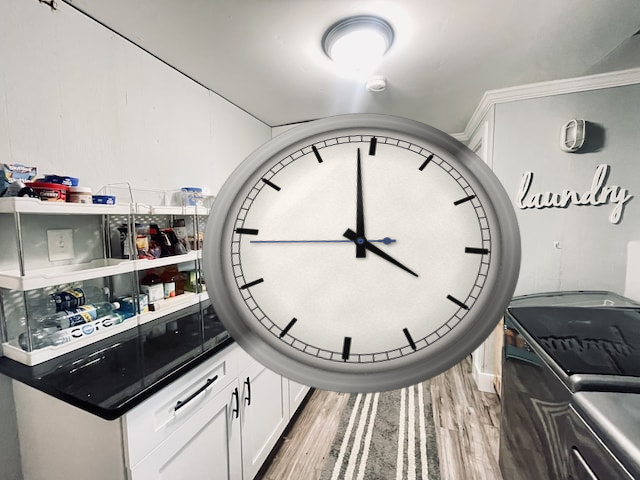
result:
3,58,44
